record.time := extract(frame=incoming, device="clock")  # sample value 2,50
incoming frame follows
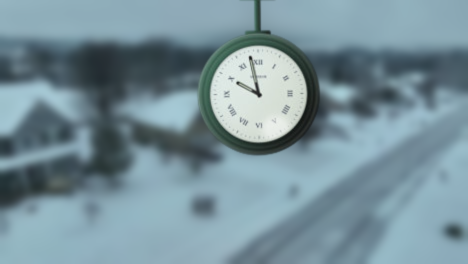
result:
9,58
